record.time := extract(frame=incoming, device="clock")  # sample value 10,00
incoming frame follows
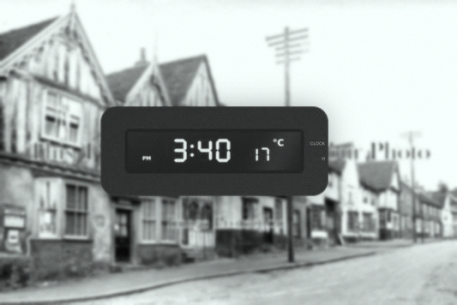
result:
3,40
